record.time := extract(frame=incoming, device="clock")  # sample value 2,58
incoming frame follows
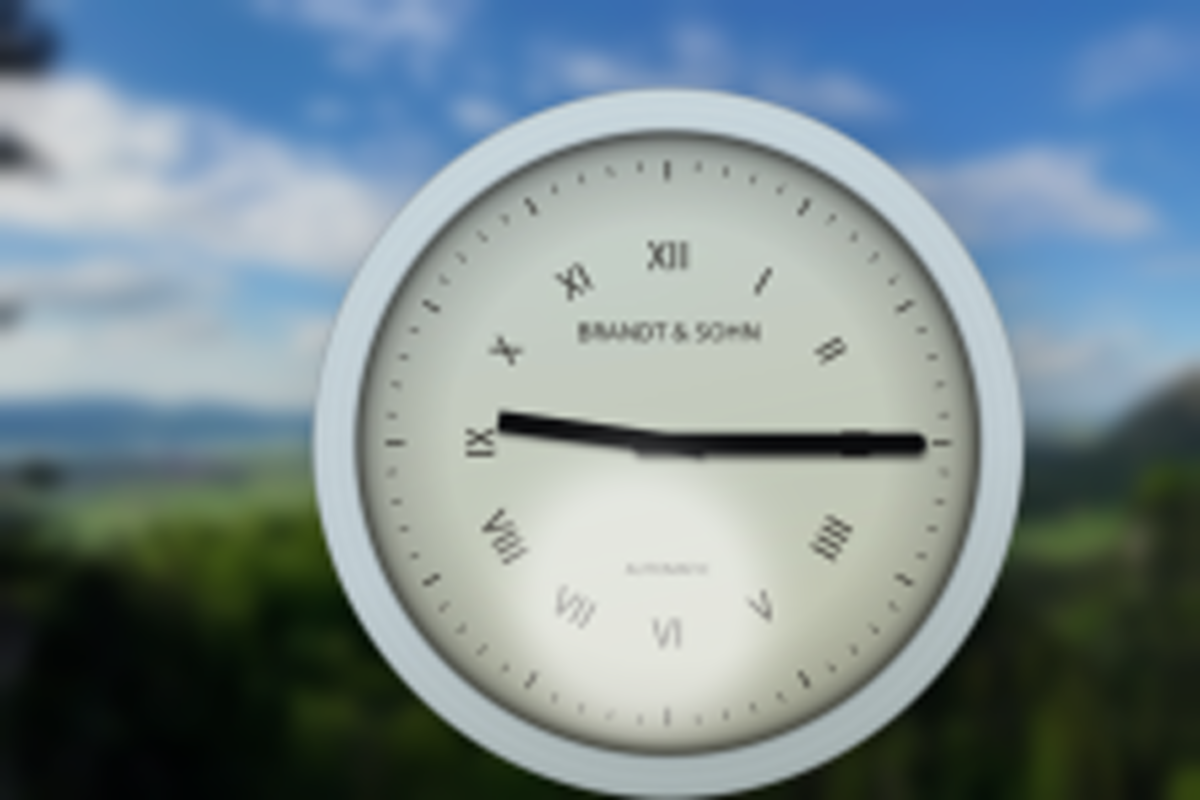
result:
9,15
